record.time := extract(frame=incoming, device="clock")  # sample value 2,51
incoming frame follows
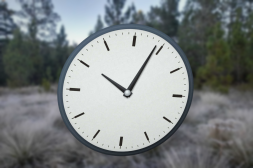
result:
10,04
